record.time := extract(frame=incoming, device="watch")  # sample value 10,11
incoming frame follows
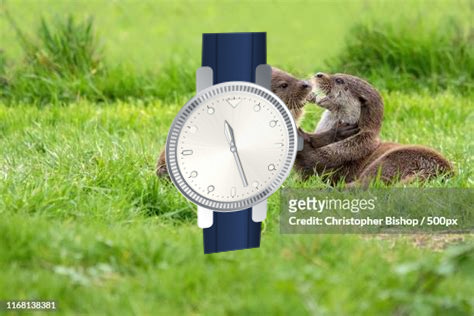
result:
11,27
